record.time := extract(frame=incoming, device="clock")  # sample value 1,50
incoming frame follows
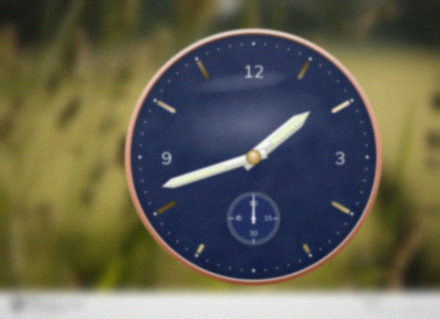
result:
1,42
